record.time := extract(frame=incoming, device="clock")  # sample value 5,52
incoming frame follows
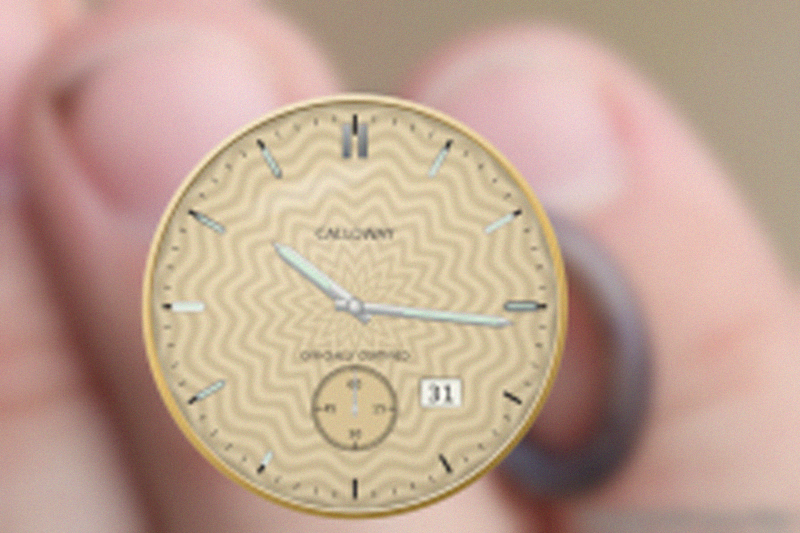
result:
10,16
